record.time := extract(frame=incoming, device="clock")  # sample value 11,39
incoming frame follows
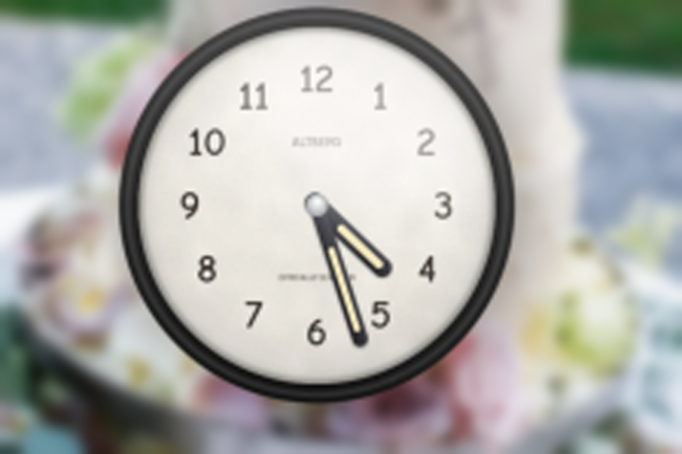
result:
4,27
